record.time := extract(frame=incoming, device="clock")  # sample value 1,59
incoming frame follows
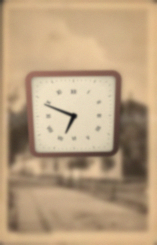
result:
6,49
